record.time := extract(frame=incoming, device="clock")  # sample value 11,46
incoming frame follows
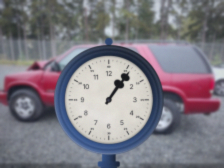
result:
1,06
